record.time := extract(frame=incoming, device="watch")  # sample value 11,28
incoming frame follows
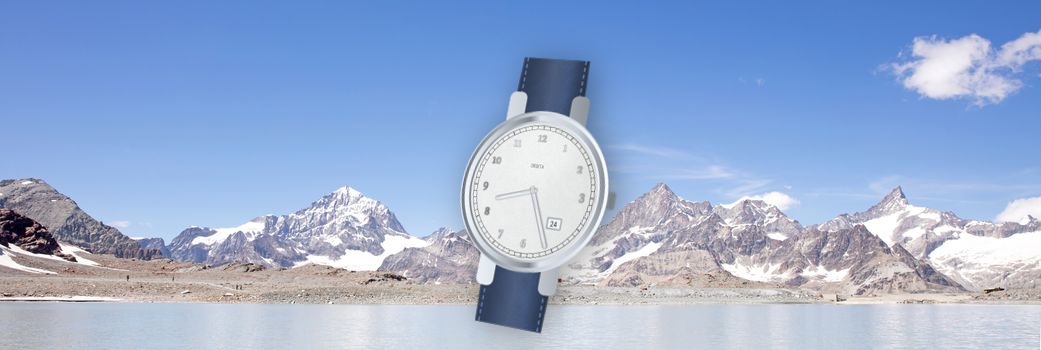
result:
8,26
